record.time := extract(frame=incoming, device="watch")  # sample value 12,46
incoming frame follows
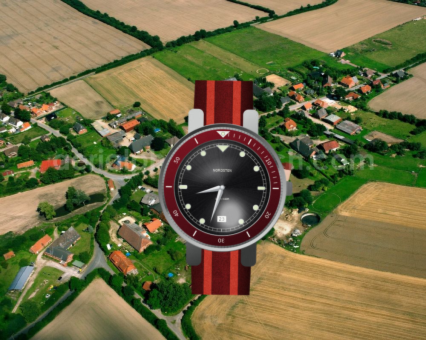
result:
8,33
